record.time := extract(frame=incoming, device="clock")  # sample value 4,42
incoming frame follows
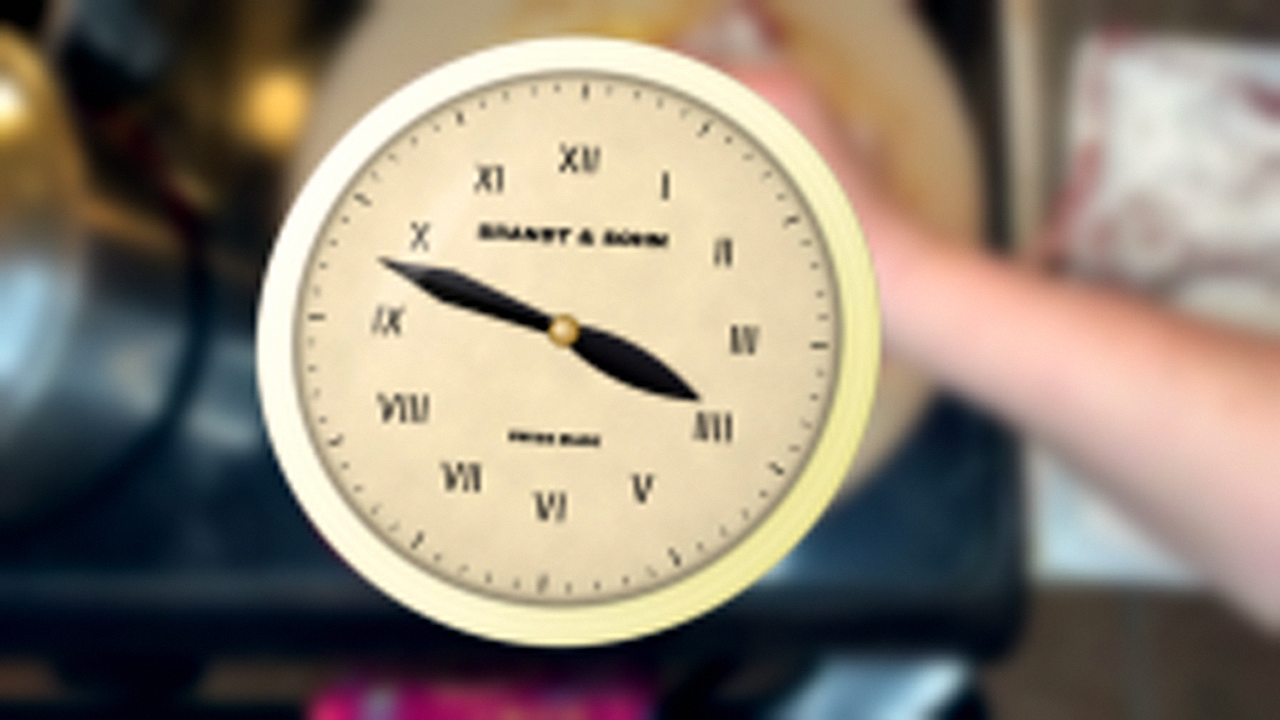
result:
3,48
